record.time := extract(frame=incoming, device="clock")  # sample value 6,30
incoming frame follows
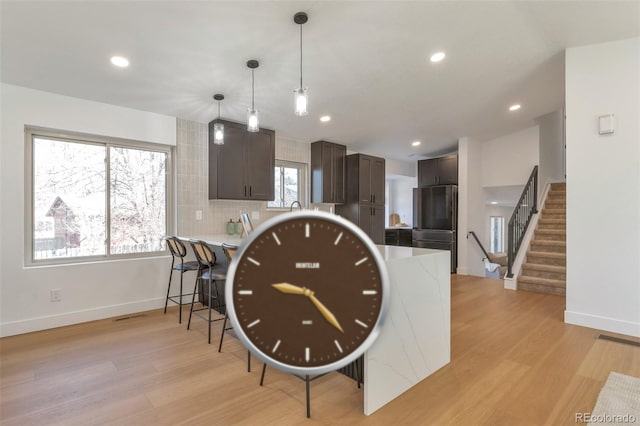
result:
9,23
